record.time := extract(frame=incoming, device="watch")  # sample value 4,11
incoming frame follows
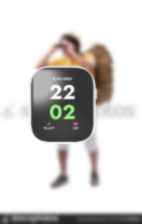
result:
22,02
